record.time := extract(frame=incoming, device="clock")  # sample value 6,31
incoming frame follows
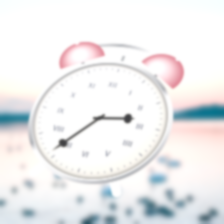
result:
2,36
